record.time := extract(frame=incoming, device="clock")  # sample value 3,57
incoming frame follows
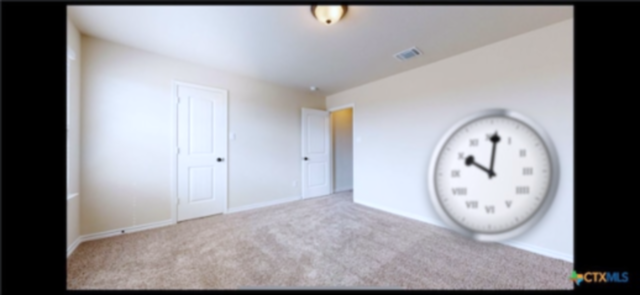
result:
10,01
